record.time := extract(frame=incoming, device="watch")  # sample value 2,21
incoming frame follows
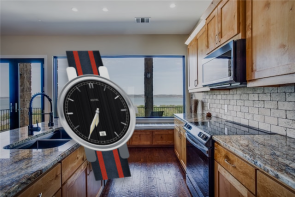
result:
6,35
